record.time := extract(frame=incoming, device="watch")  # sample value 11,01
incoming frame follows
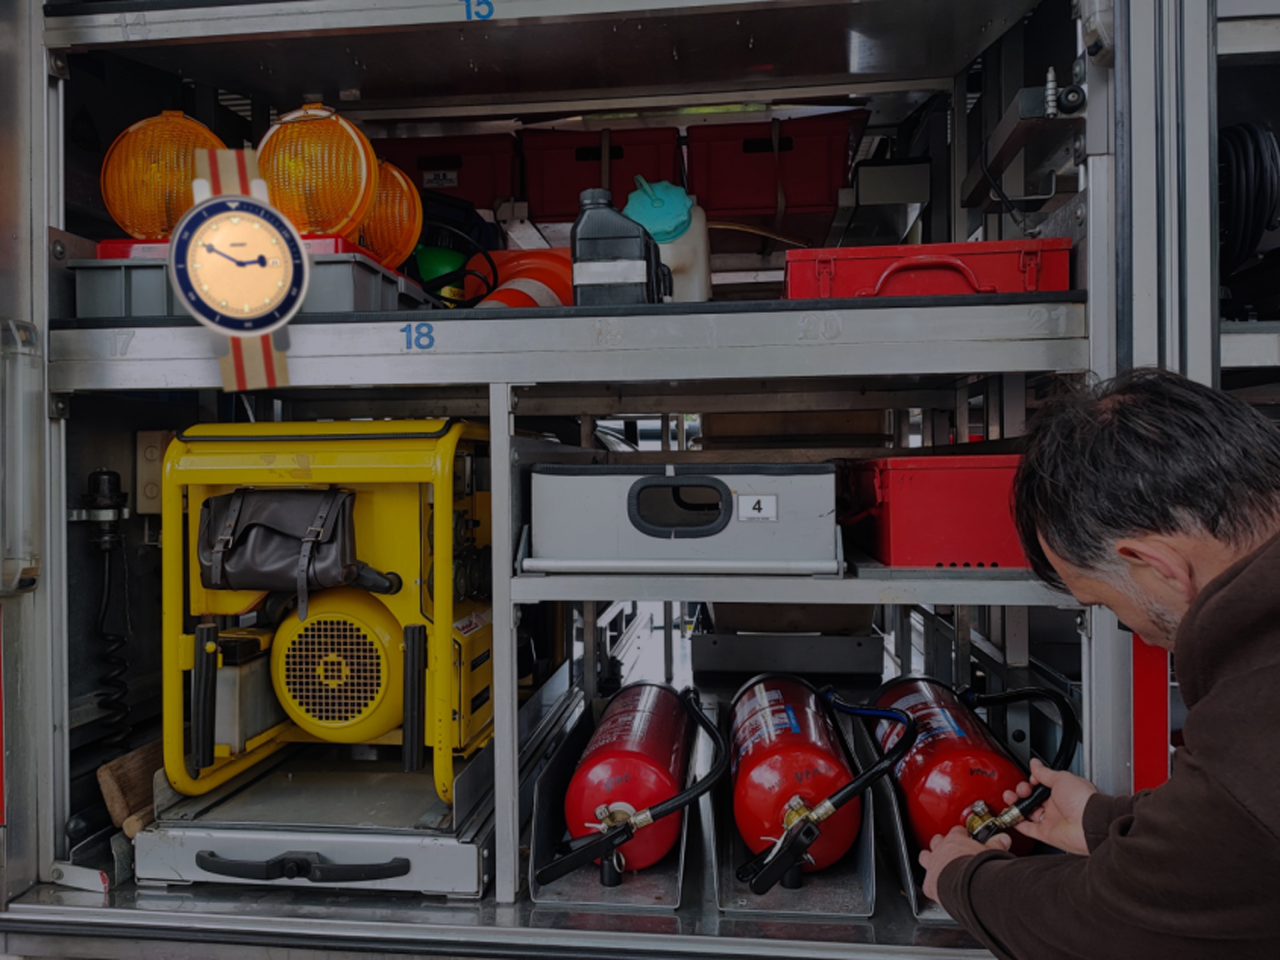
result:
2,50
